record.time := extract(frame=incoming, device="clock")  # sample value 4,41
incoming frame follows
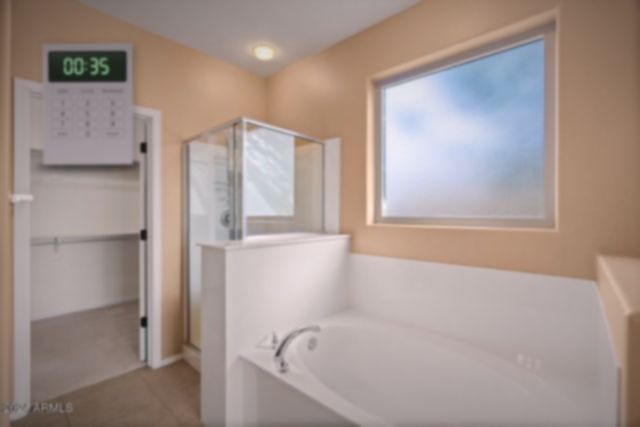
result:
0,35
